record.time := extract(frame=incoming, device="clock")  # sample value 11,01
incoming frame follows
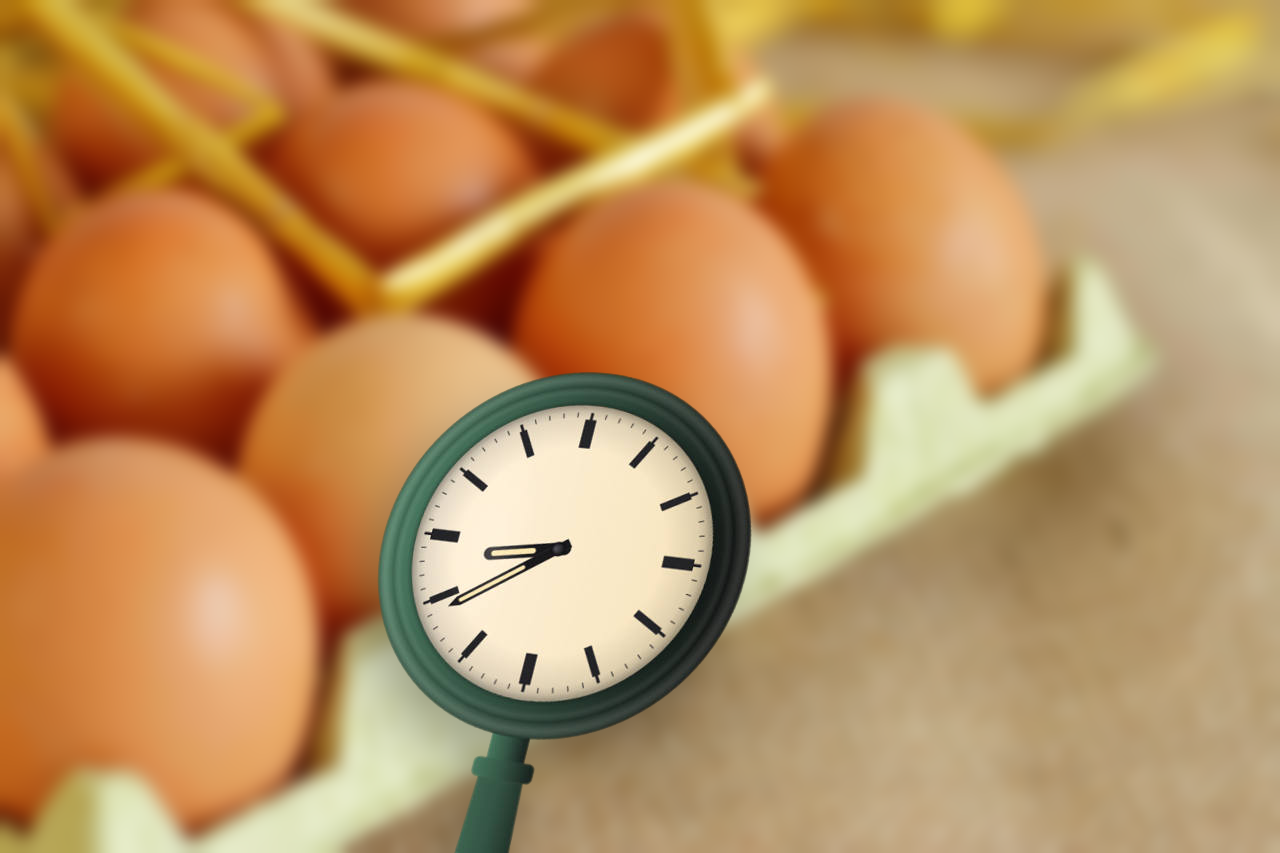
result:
8,39
